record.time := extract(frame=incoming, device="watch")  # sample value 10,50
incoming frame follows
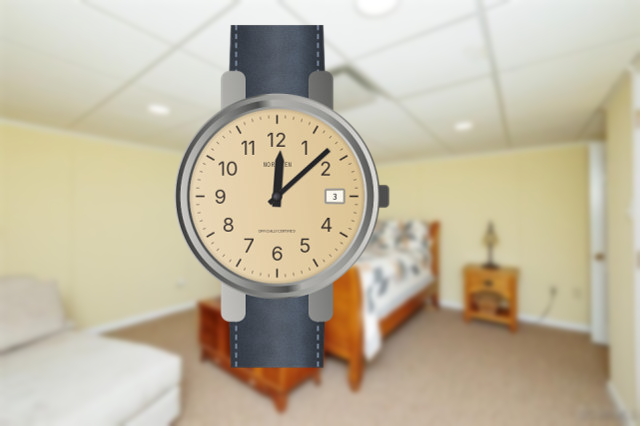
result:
12,08
